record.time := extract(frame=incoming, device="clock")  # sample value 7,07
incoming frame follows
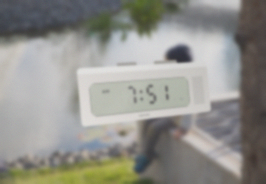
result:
7,51
